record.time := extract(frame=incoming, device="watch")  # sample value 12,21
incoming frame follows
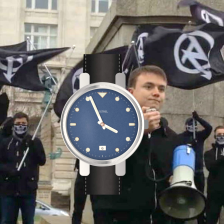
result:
3,56
